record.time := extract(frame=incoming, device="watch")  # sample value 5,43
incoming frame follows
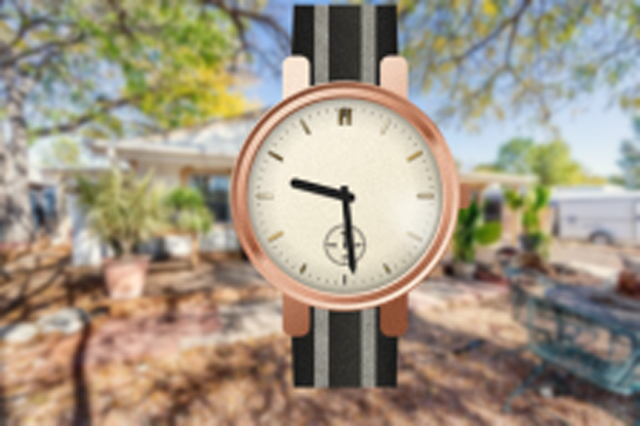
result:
9,29
